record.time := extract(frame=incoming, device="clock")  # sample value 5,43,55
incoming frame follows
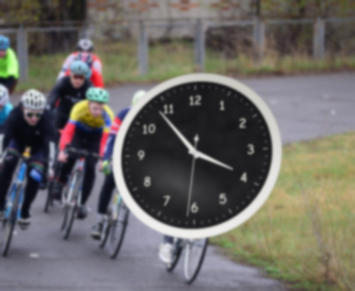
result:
3,53,31
